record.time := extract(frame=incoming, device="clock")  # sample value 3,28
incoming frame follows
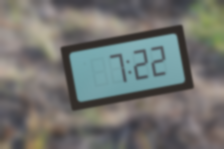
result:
7,22
